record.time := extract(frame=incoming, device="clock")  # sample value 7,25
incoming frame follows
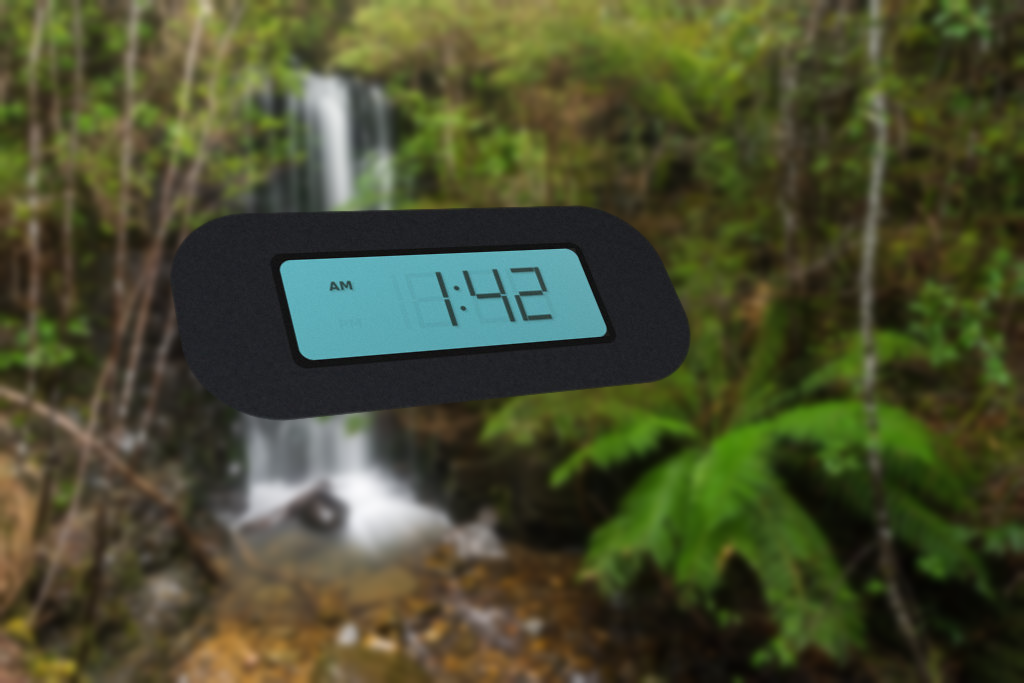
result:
1,42
